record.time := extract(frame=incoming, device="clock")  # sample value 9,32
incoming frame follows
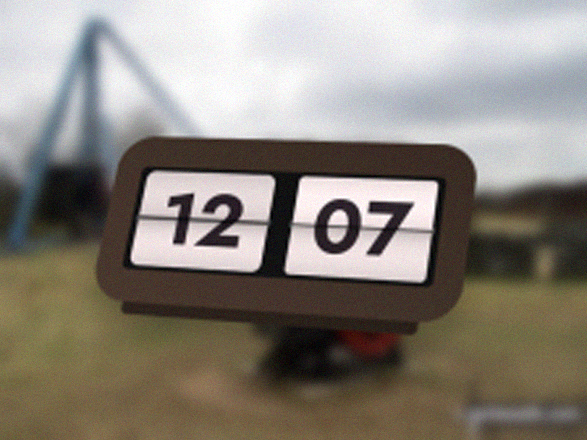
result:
12,07
